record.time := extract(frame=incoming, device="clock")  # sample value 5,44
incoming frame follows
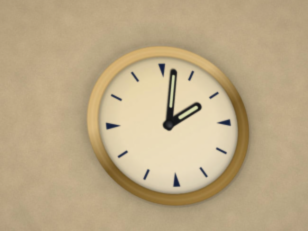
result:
2,02
